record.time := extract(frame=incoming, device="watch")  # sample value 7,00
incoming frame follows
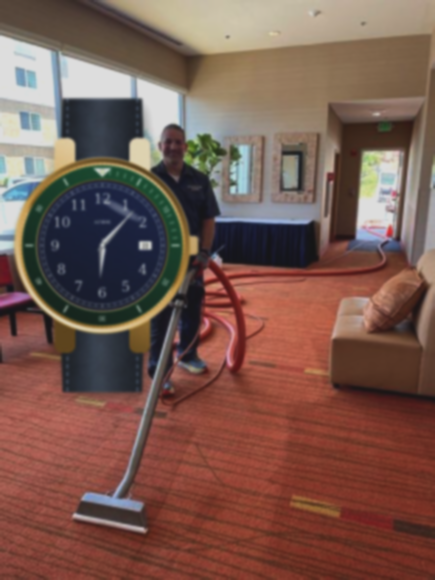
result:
6,07
